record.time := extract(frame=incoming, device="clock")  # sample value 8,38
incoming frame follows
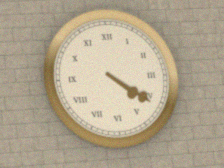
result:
4,21
